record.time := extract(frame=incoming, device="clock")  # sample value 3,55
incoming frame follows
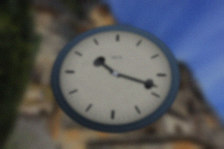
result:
10,18
